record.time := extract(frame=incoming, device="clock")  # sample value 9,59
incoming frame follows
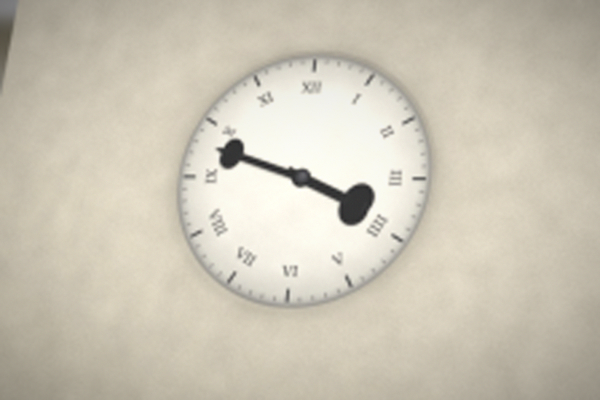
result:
3,48
